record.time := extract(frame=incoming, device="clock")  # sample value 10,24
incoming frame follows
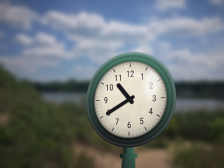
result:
10,40
